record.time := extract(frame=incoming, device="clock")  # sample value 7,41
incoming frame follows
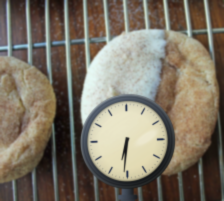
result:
6,31
